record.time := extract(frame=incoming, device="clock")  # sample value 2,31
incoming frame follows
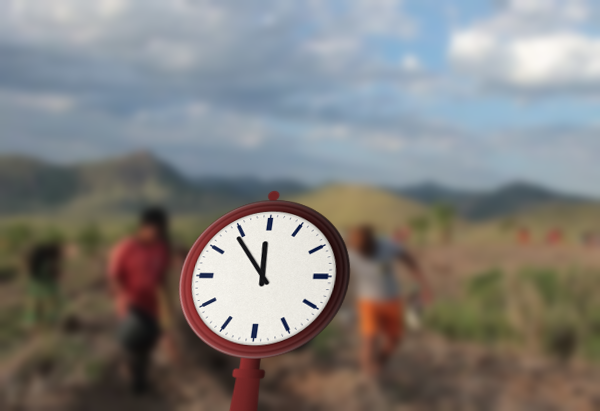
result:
11,54
